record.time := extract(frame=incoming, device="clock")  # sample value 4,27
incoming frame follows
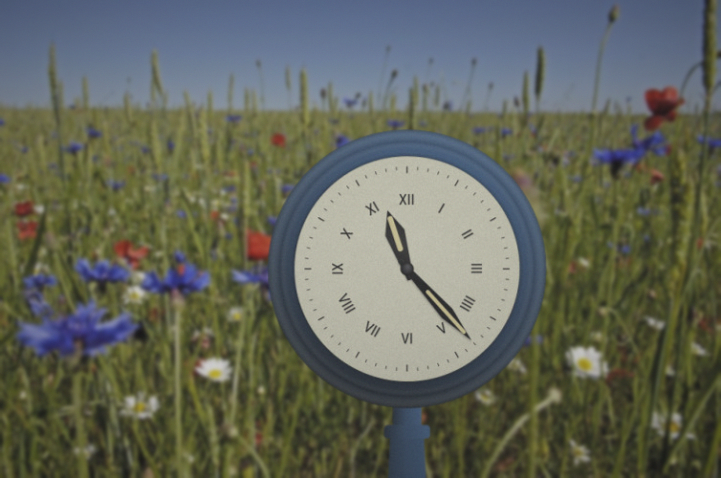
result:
11,23
